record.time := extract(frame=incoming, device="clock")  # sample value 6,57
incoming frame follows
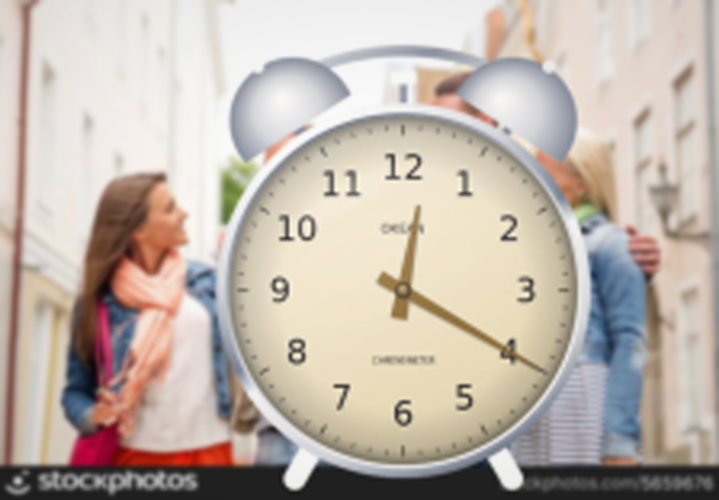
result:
12,20
